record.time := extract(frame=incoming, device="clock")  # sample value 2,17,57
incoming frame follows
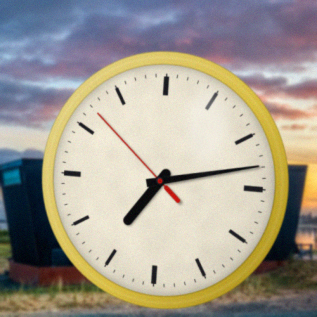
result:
7,12,52
